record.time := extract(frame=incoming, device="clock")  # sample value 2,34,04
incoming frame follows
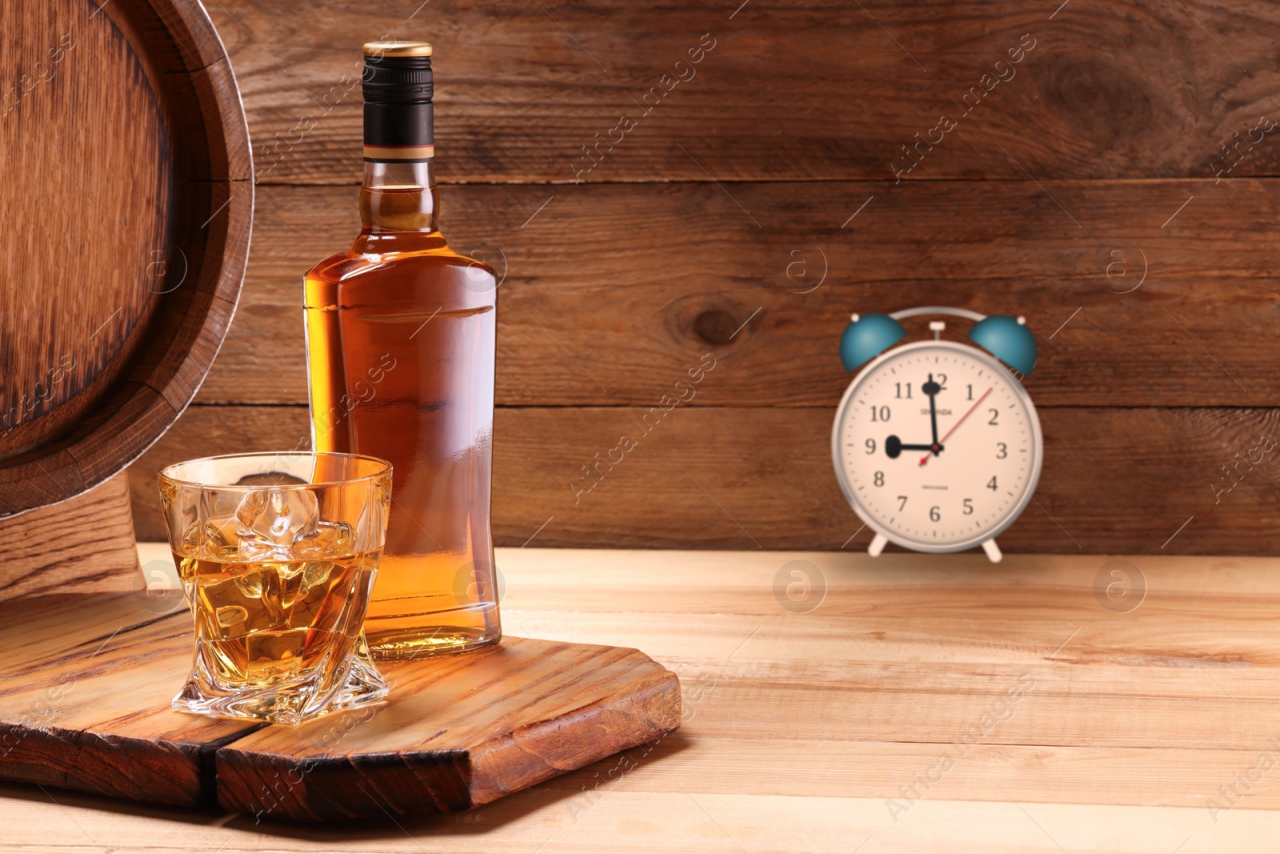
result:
8,59,07
